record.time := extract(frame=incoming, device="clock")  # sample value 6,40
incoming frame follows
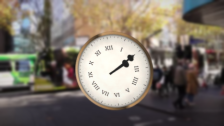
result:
2,10
